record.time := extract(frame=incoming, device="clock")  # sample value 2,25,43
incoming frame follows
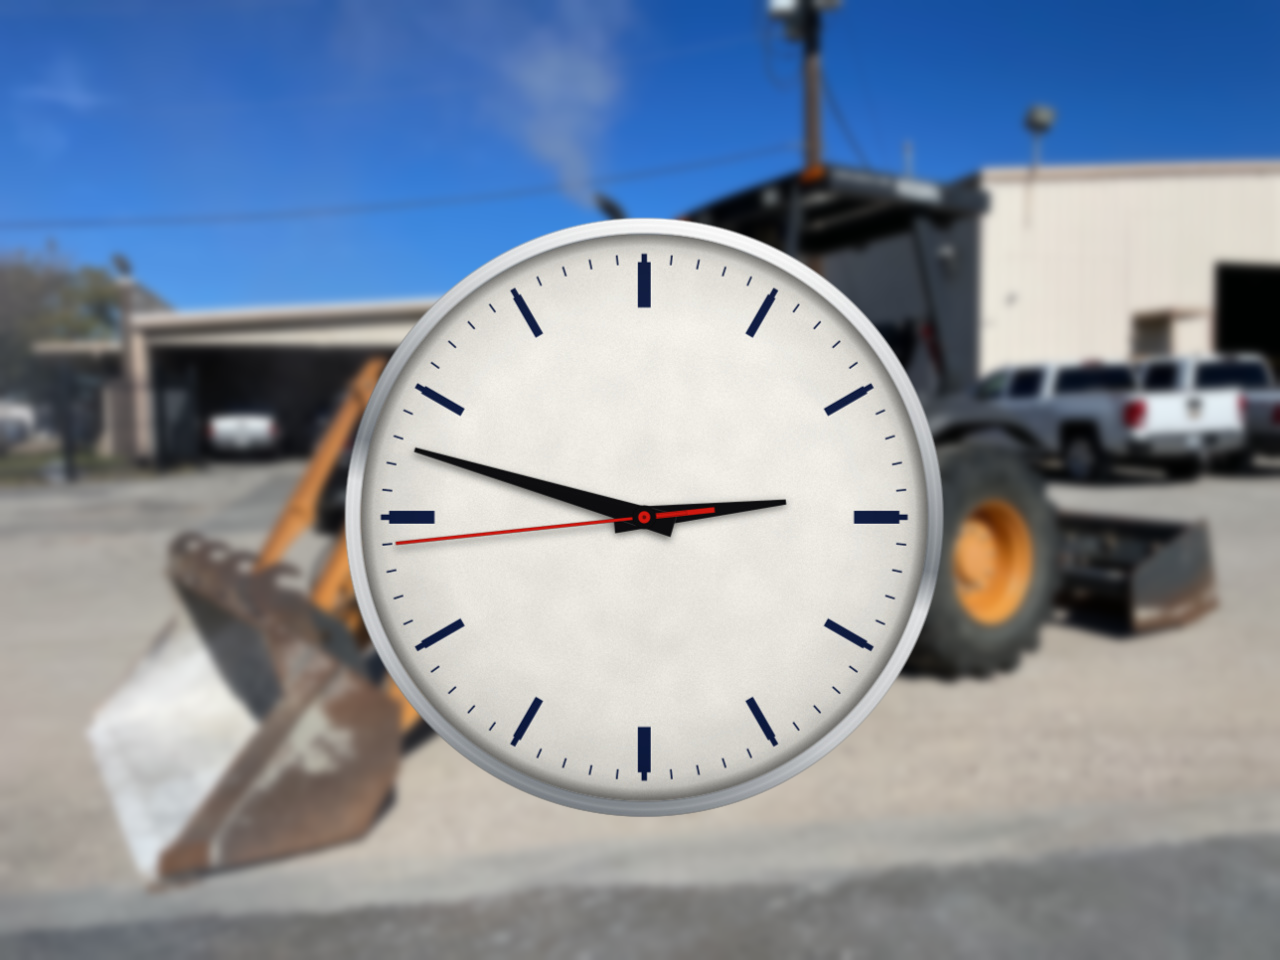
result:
2,47,44
